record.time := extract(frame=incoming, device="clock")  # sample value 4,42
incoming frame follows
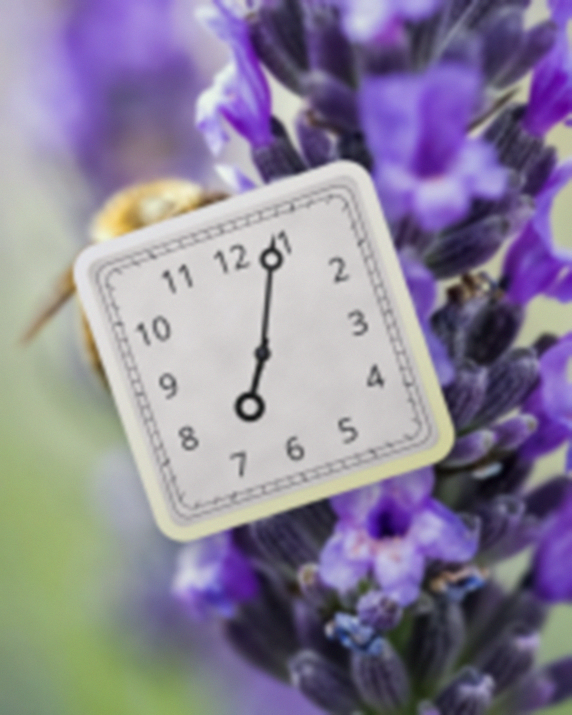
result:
7,04
